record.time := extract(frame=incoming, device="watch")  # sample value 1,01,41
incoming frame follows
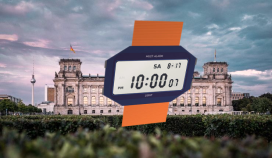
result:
10,00,07
